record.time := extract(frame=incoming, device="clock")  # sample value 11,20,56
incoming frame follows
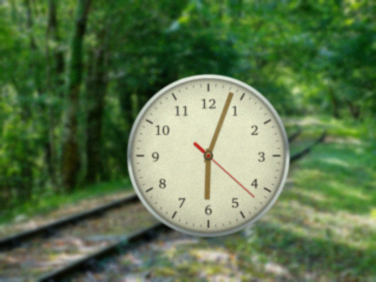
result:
6,03,22
